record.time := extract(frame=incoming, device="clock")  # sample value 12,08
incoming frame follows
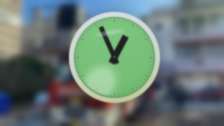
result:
12,56
